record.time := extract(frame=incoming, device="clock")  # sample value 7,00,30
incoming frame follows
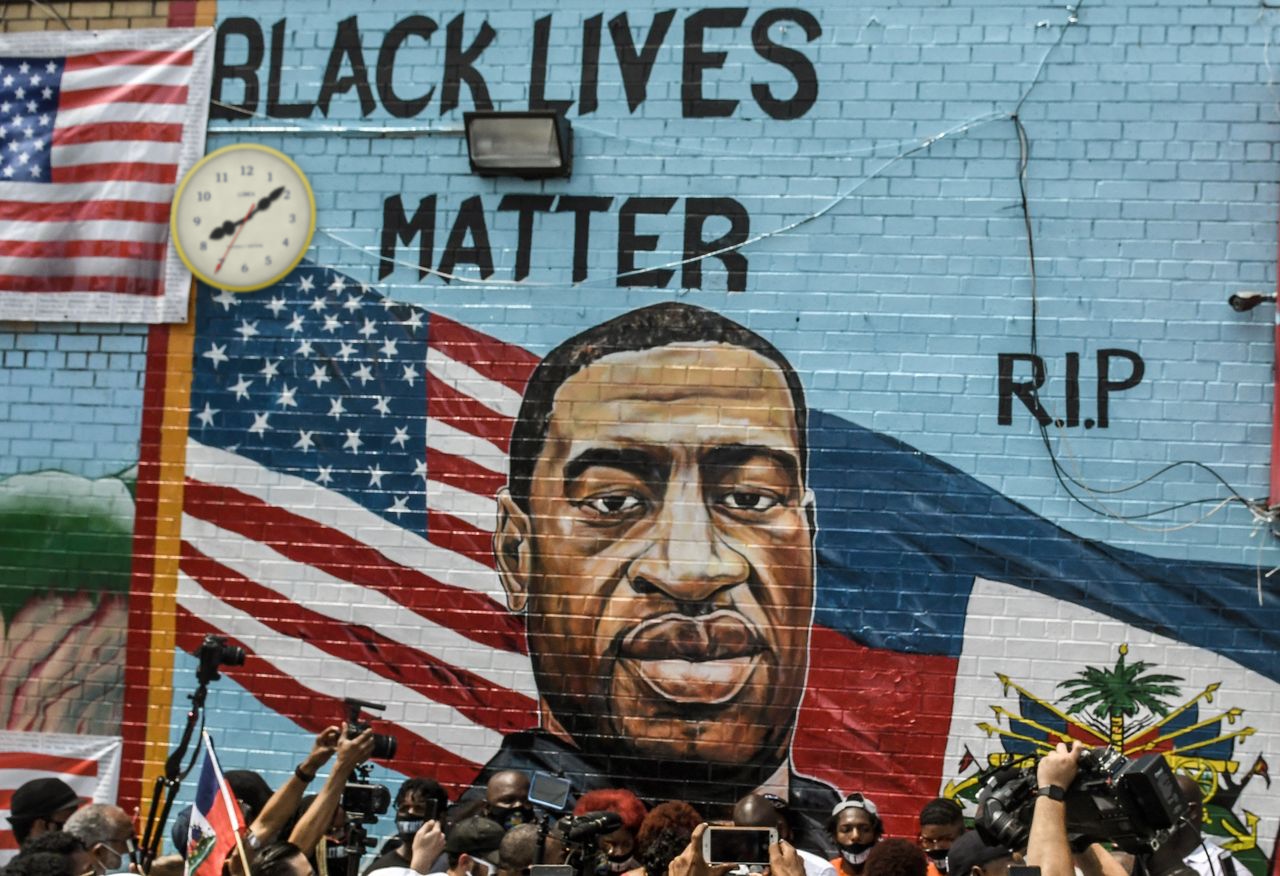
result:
8,08,35
